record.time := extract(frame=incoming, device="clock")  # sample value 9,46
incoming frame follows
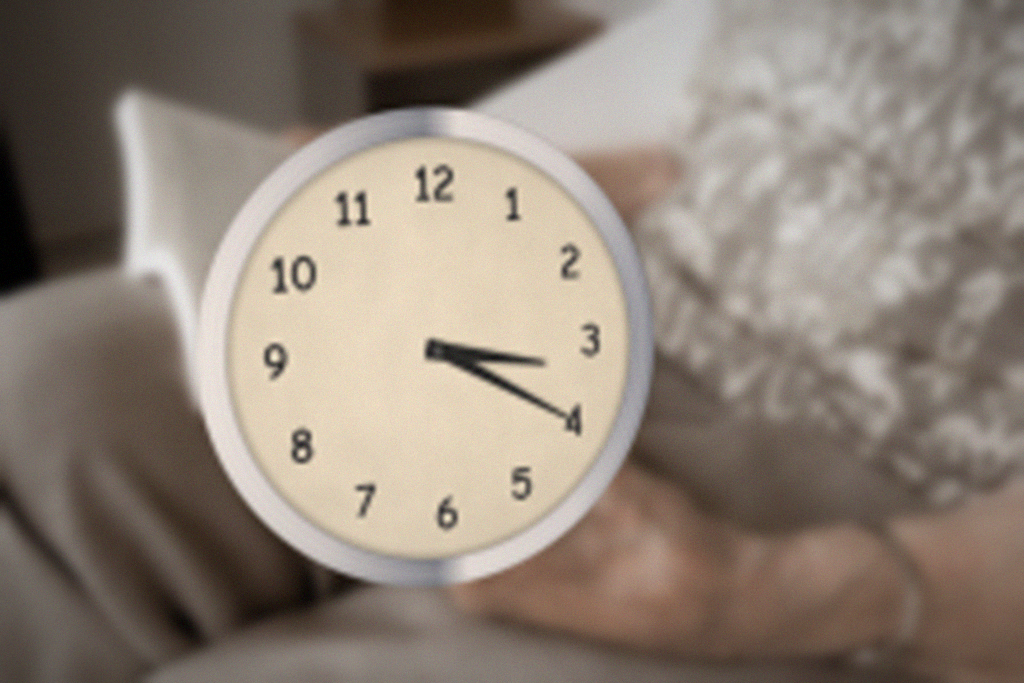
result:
3,20
